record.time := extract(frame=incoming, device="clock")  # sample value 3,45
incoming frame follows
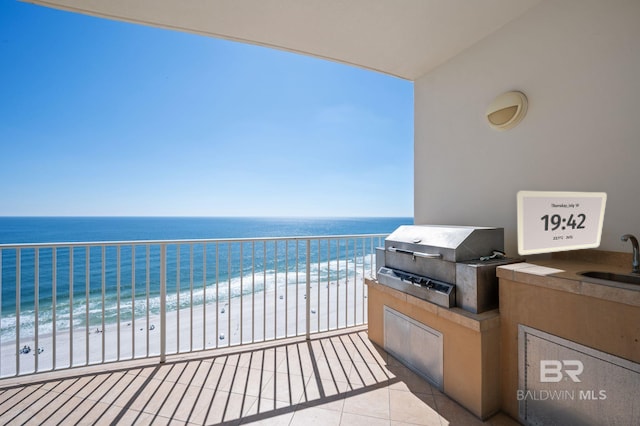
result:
19,42
